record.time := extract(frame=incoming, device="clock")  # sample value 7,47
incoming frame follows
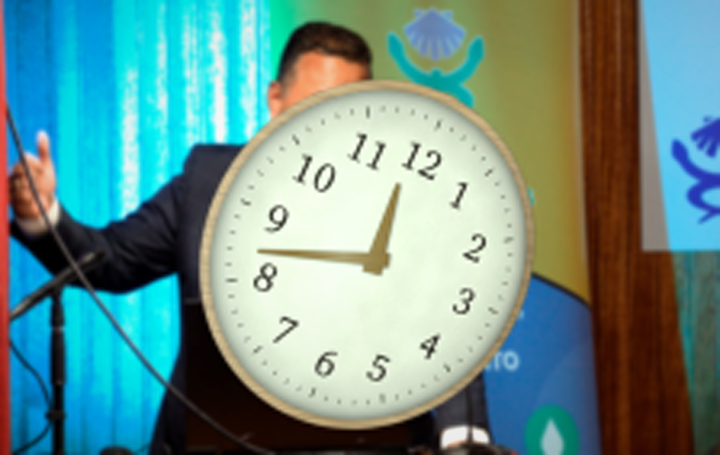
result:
11,42
